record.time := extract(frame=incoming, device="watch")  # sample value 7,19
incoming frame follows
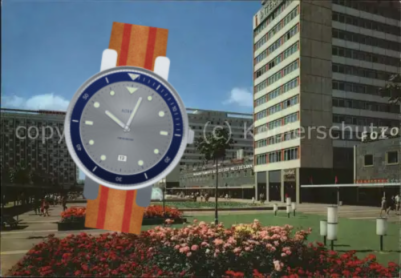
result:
10,03
